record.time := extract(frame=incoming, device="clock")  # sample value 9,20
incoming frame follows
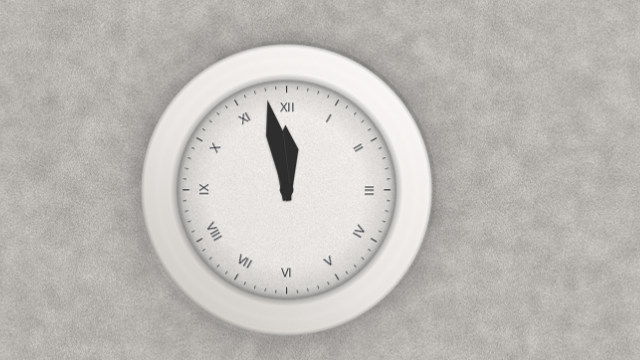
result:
11,58
